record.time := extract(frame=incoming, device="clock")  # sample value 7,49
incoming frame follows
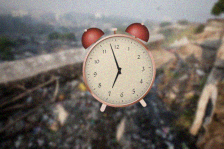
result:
6,58
